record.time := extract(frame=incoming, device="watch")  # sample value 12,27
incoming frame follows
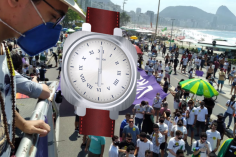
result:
6,00
